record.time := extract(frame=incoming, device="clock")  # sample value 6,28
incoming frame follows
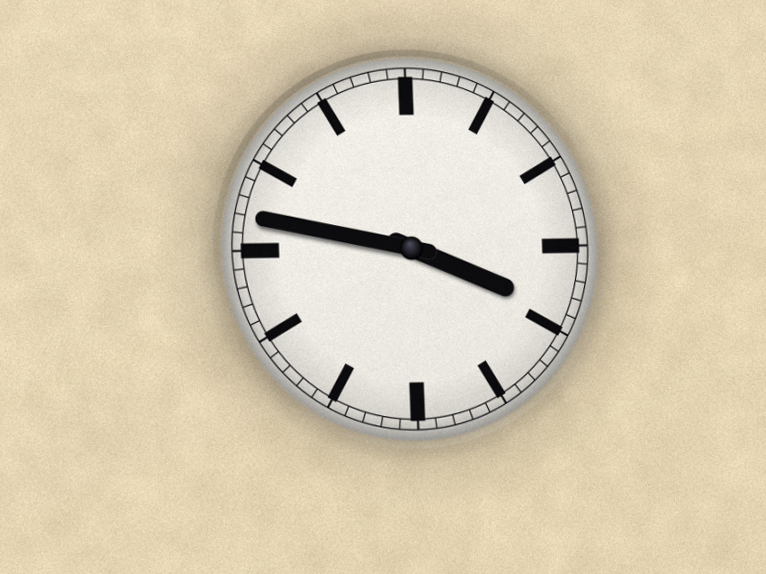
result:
3,47
